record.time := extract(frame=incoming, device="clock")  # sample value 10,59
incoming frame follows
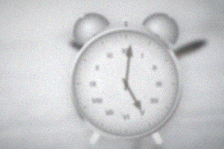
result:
5,01
